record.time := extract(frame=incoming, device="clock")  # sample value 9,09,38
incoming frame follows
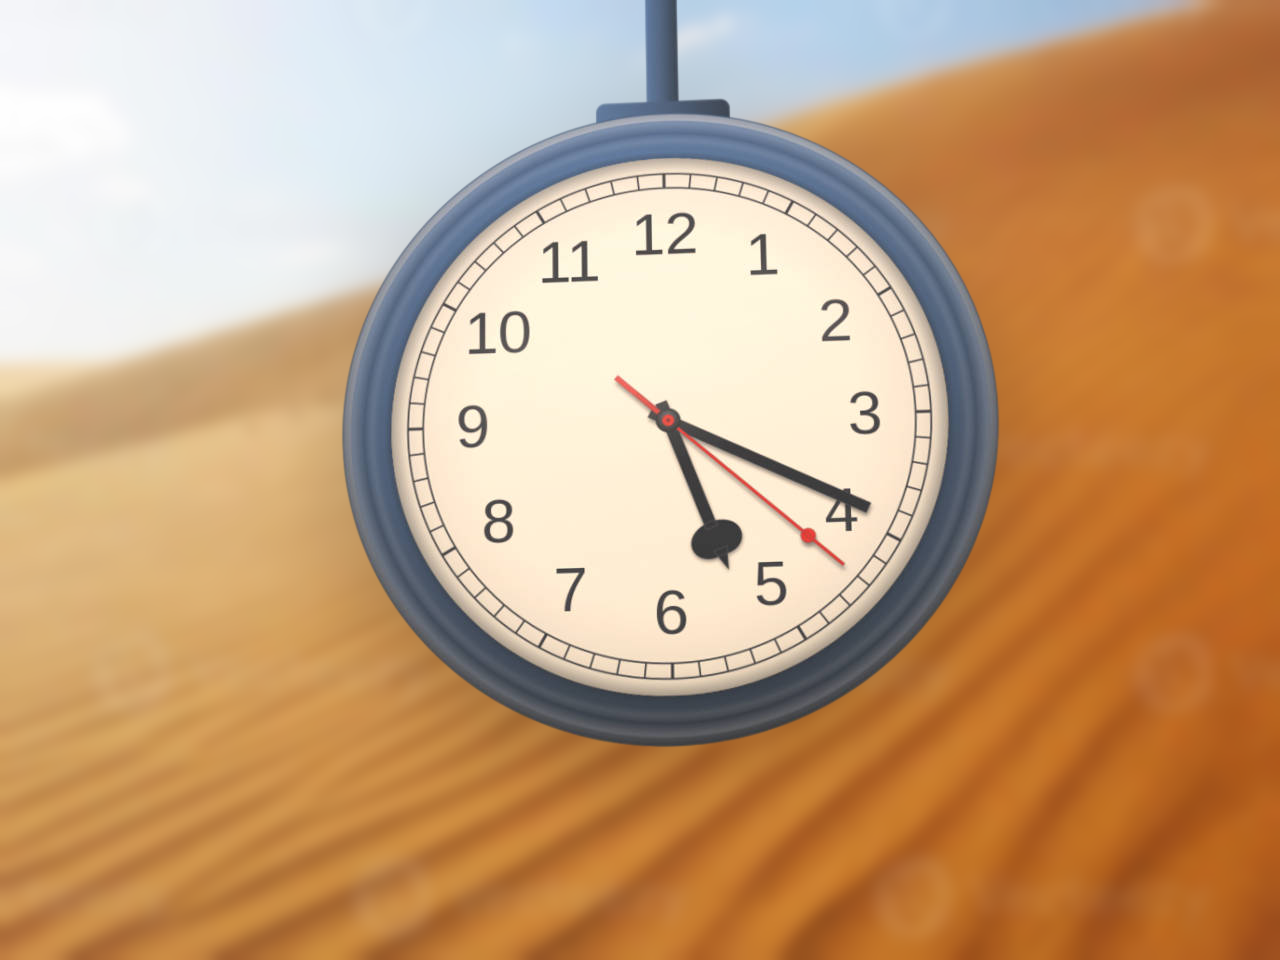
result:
5,19,22
